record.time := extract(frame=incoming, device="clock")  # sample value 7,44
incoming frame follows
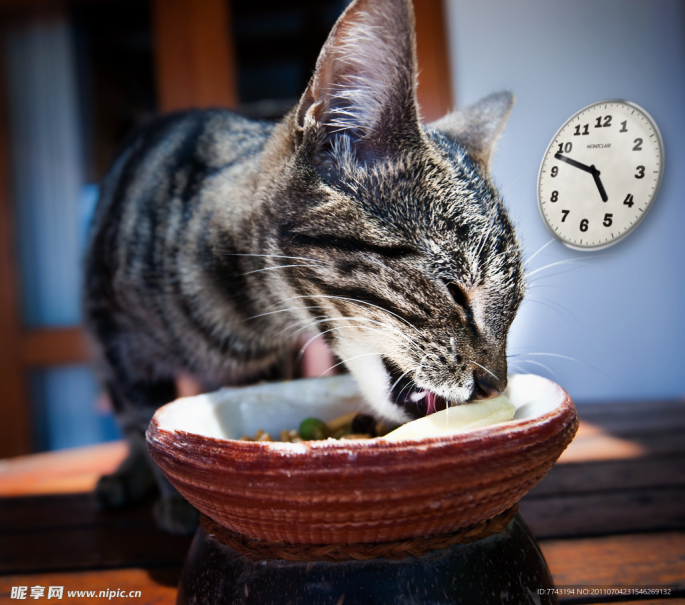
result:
4,48
